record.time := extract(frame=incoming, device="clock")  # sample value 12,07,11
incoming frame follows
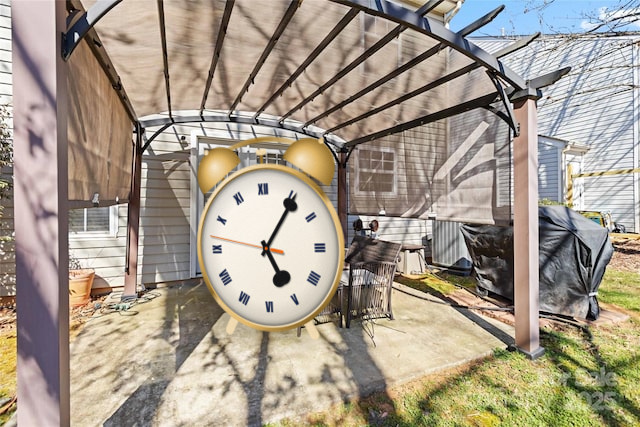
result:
5,05,47
